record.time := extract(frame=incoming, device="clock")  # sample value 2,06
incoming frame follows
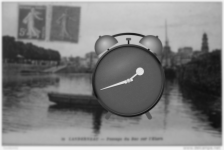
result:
1,42
